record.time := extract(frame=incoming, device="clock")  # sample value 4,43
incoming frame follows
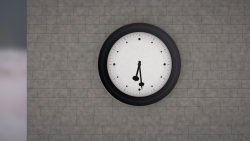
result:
6,29
